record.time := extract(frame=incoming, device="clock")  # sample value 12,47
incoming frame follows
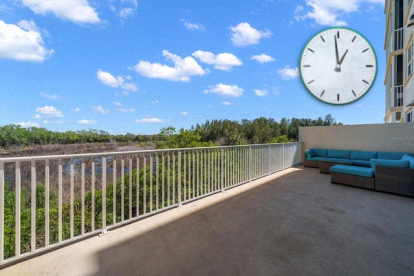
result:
12,59
